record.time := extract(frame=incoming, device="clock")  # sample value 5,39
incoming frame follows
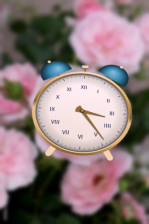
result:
3,24
